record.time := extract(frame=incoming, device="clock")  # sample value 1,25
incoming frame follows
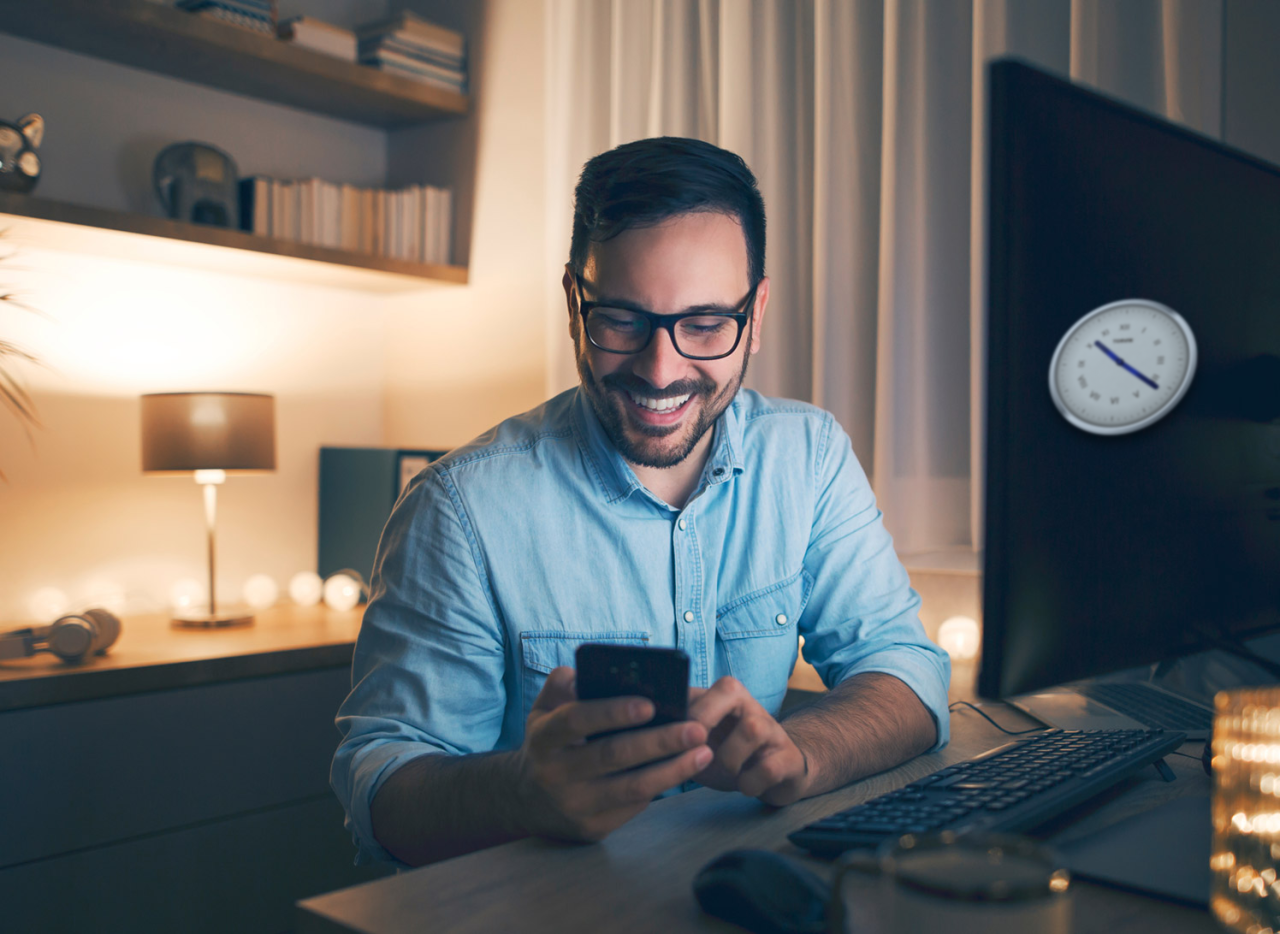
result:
10,21
